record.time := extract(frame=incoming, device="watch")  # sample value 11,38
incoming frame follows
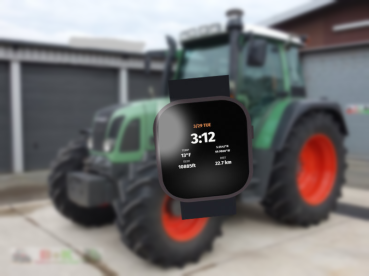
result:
3,12
